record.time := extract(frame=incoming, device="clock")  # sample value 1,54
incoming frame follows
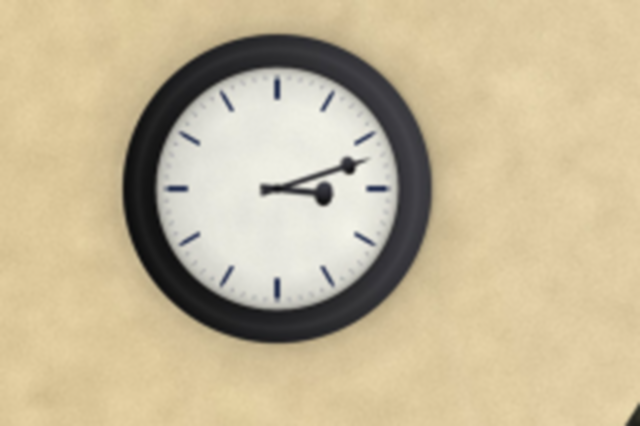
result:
3,12
